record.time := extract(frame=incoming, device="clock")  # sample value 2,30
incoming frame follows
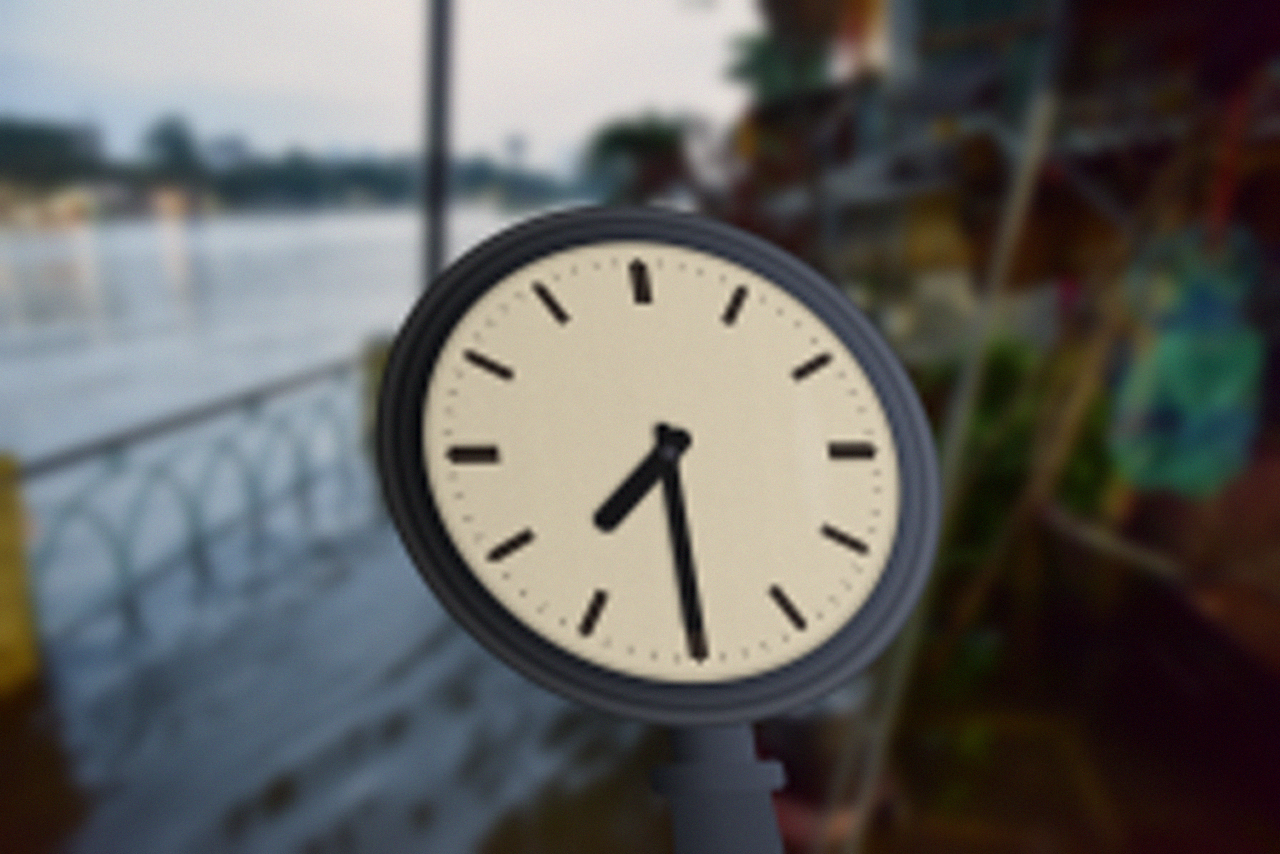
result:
7,30
